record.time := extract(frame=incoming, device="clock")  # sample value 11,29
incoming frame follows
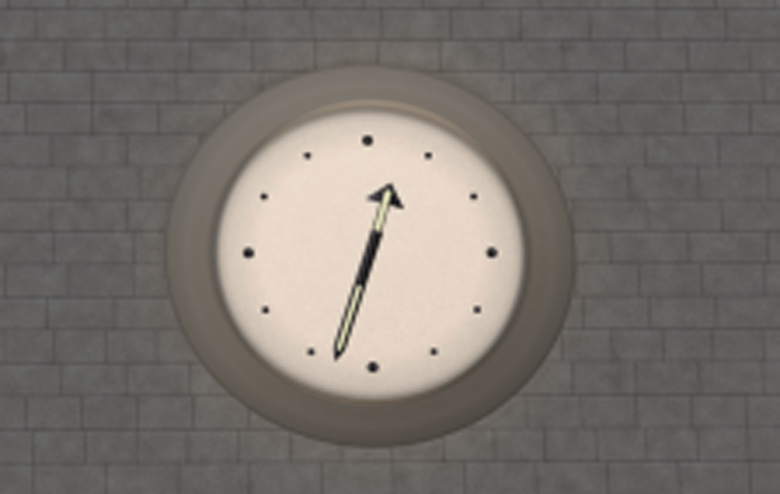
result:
12,33
